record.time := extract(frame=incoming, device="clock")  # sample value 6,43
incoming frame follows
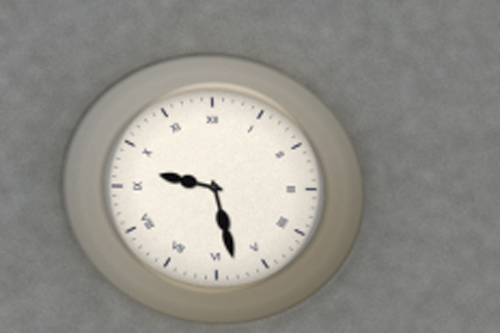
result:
9,28
